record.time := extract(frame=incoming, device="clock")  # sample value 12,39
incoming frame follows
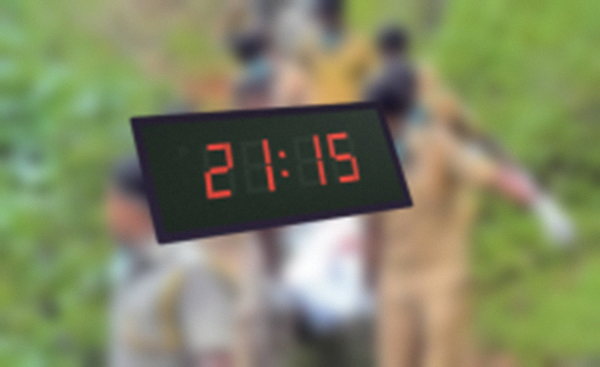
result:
21,15
